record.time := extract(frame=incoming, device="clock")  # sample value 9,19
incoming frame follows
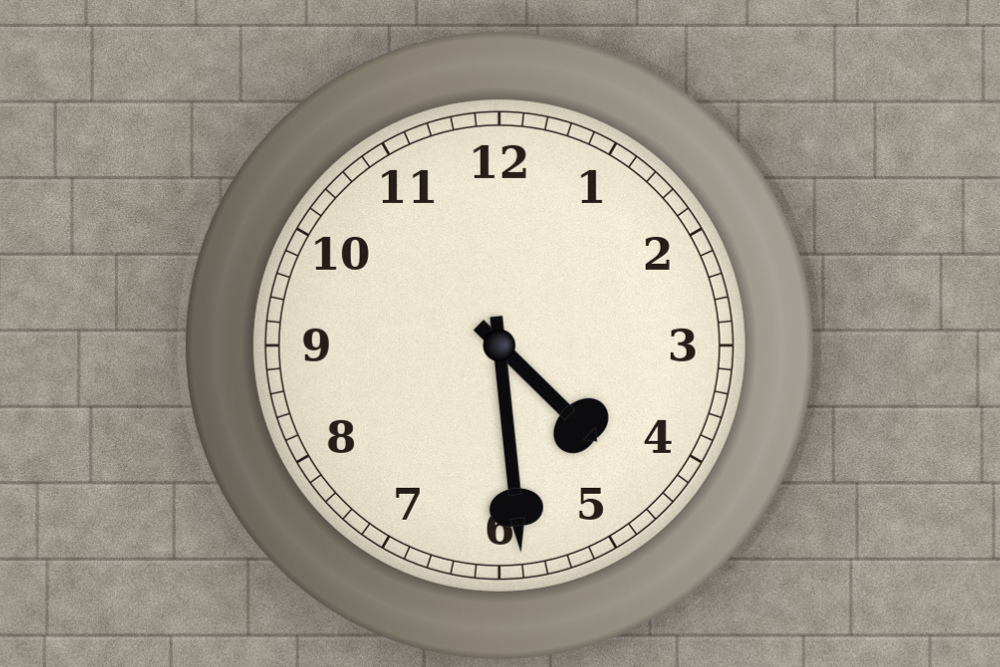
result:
4,29
